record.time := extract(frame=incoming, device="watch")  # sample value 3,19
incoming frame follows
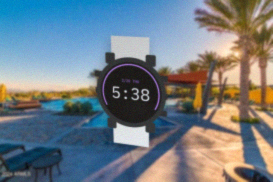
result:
5,38
